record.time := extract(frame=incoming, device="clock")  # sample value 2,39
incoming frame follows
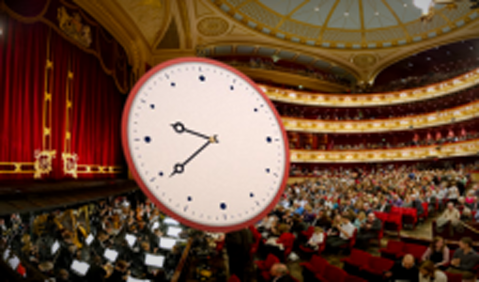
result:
9,39
